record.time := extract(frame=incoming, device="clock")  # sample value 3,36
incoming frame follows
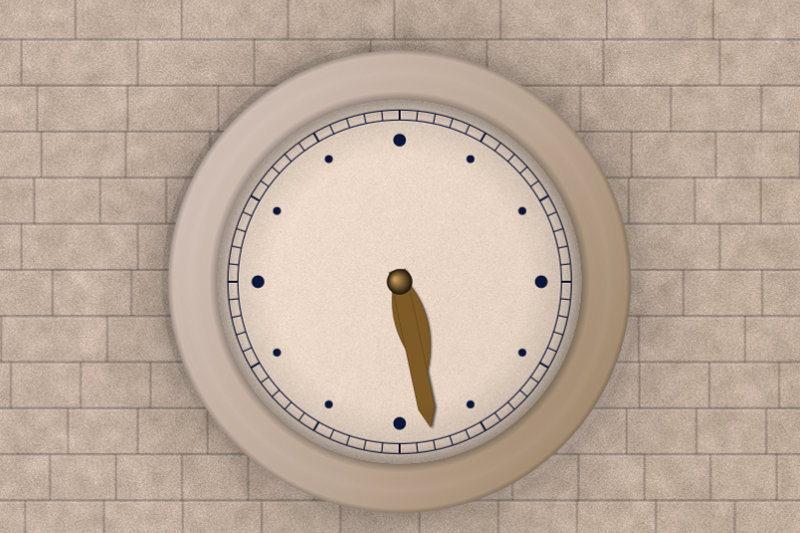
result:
5,28
